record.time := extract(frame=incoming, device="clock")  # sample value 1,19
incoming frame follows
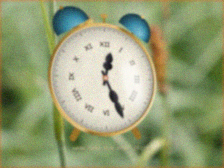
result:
12,26
